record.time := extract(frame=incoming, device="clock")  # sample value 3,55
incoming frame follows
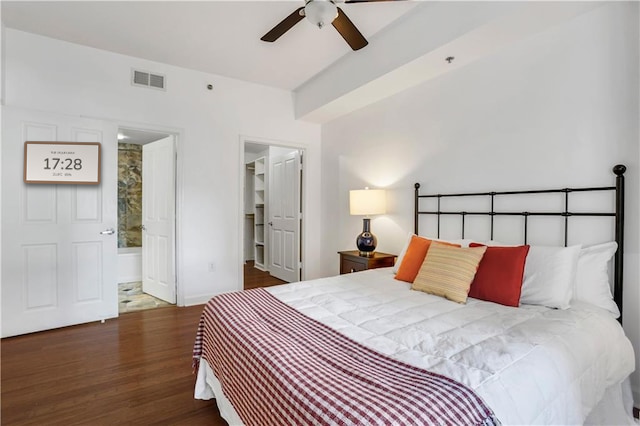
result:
17,28
